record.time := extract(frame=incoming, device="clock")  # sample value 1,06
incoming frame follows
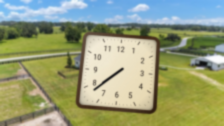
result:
7,38
